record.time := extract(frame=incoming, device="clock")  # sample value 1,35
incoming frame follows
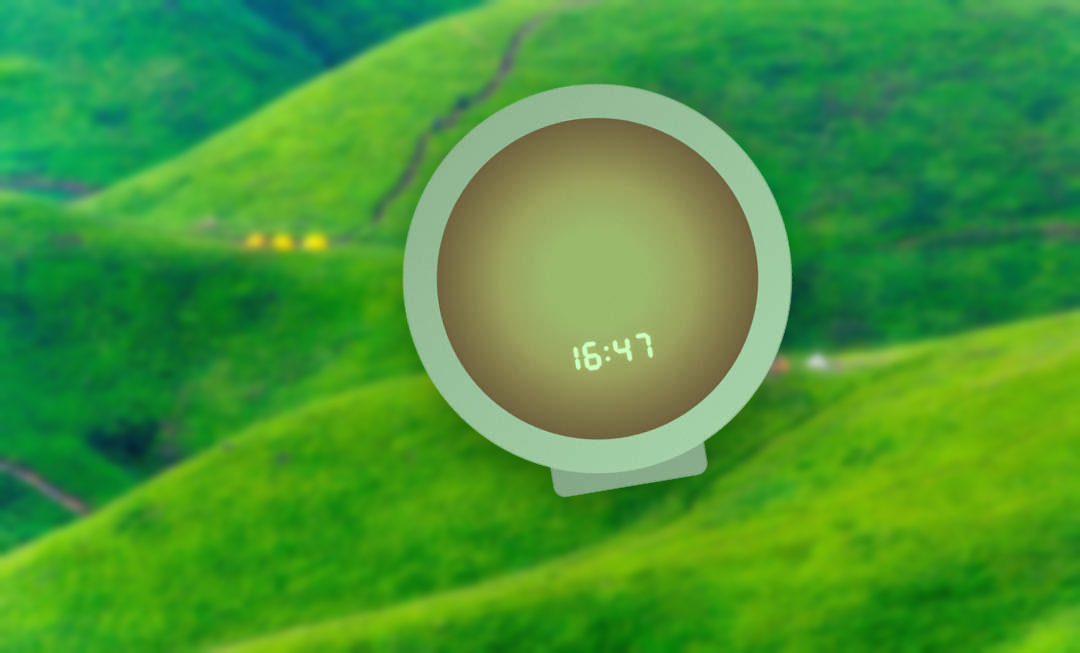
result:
16,47
